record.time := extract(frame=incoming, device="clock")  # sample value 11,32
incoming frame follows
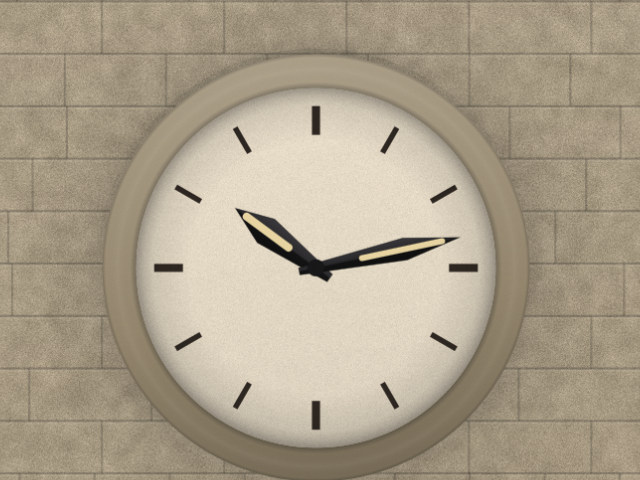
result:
10,13
